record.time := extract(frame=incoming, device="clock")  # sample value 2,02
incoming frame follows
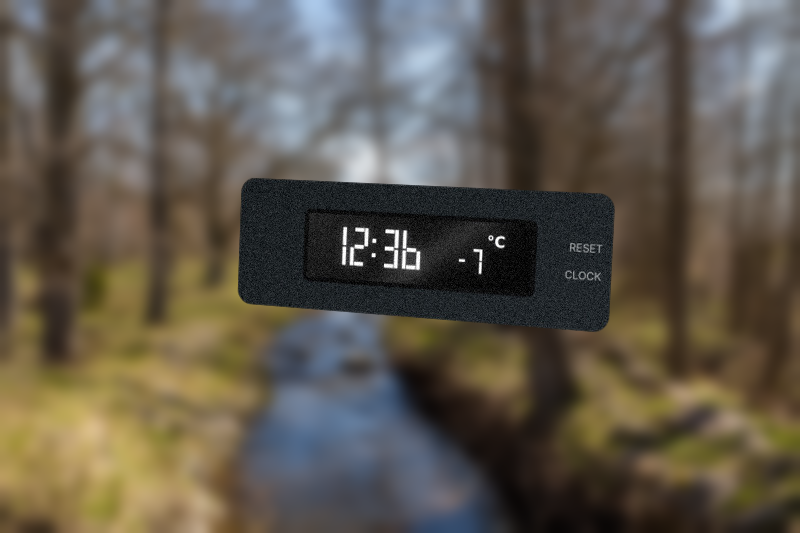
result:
12,36
